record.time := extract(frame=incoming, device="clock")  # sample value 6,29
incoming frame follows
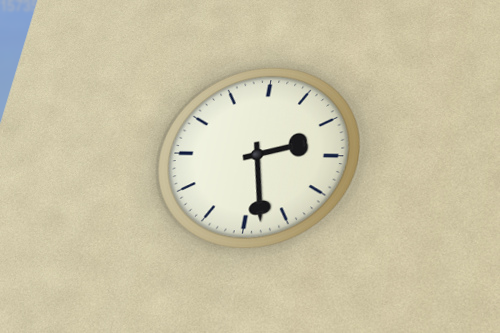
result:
2,28
